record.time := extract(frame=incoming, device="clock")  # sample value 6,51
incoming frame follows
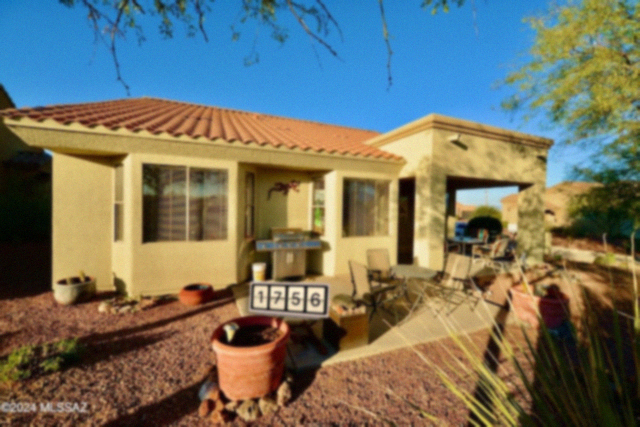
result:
17,56
